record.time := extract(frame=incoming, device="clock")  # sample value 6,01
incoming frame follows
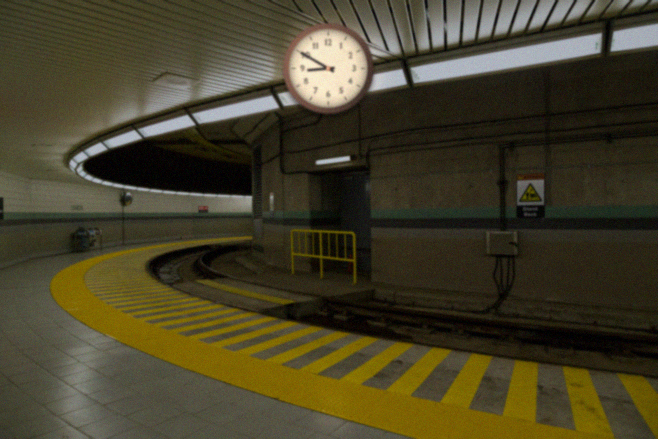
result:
8,50
